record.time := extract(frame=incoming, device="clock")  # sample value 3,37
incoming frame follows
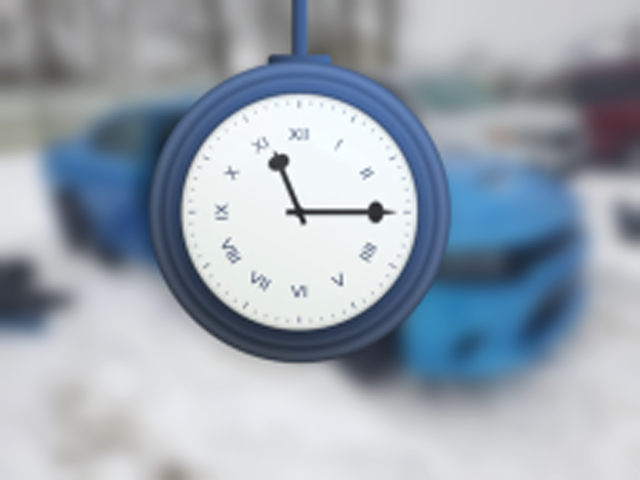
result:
11,15
